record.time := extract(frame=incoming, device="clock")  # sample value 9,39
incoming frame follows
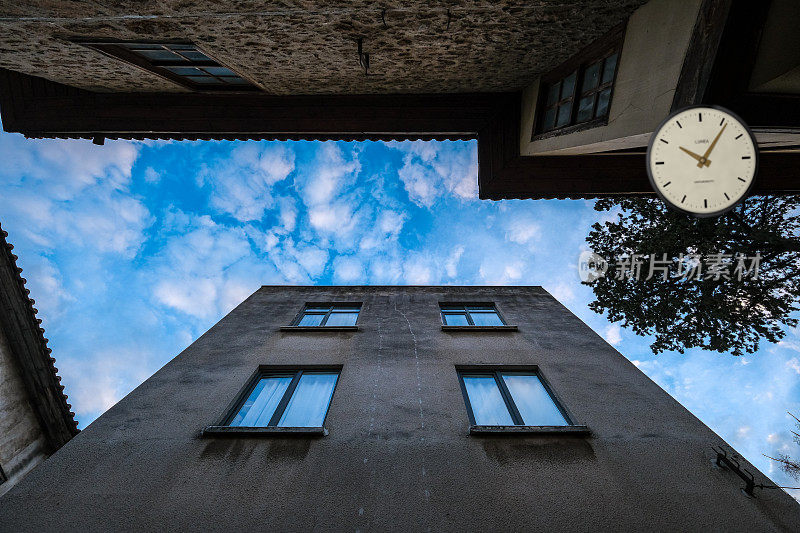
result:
10,06
